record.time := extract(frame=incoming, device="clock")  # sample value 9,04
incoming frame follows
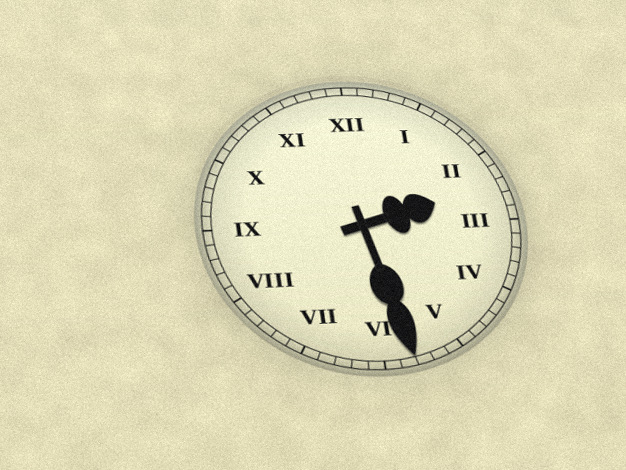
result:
2,28
